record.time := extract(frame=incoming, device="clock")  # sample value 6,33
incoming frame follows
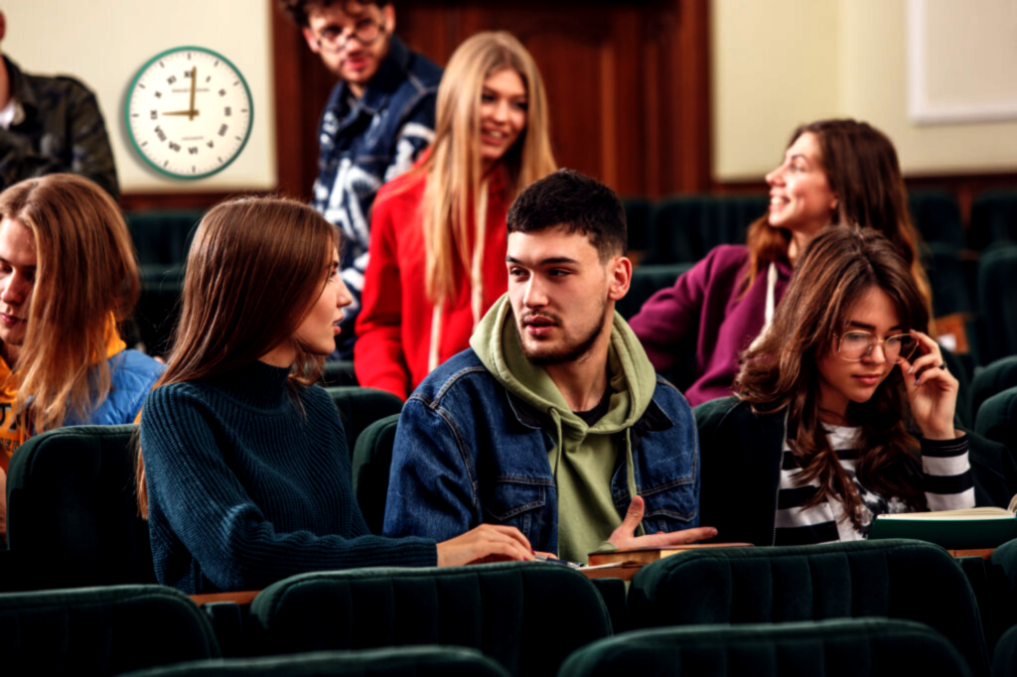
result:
9,01
